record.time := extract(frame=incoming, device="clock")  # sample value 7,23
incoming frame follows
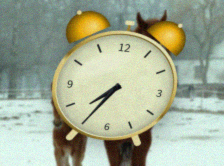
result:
7,35
